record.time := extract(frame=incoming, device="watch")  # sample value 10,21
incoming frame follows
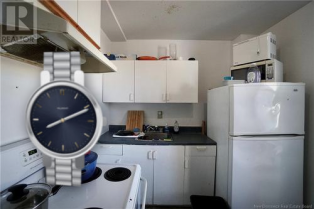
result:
8,11
